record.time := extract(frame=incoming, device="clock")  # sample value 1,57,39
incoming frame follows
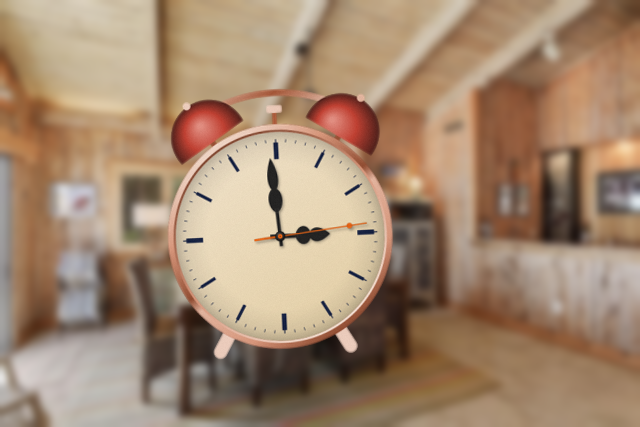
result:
2,59,14
